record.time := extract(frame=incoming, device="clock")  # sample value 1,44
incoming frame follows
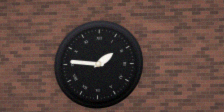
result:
1,46
